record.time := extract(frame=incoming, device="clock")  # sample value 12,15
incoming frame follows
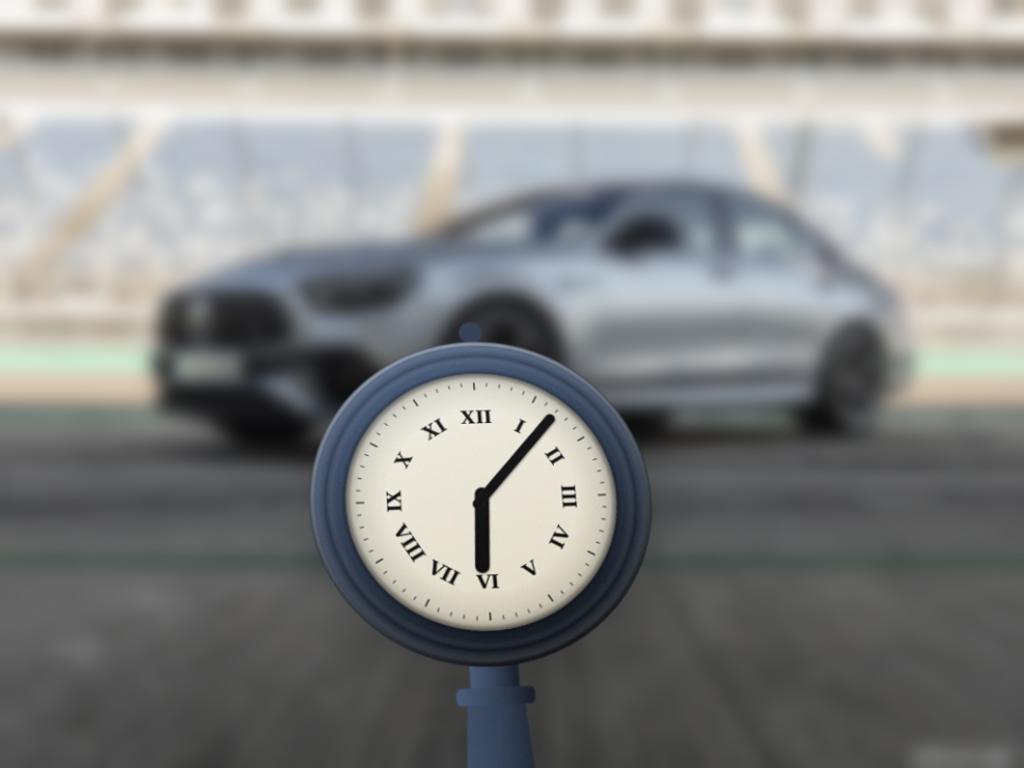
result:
6,07
